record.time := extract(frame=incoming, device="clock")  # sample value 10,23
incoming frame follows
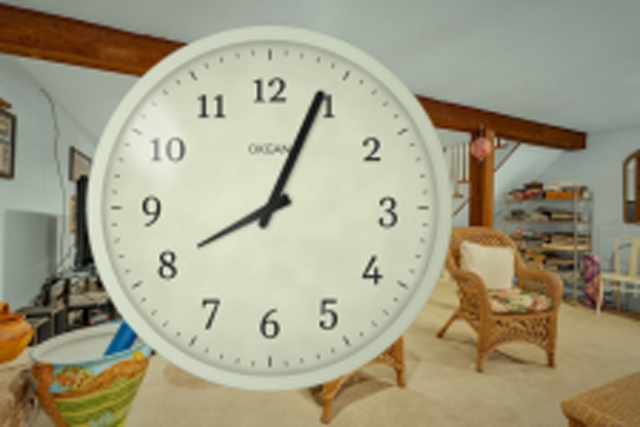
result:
8,04
